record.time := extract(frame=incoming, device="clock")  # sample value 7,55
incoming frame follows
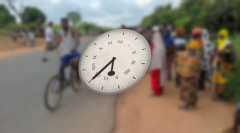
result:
5,35
